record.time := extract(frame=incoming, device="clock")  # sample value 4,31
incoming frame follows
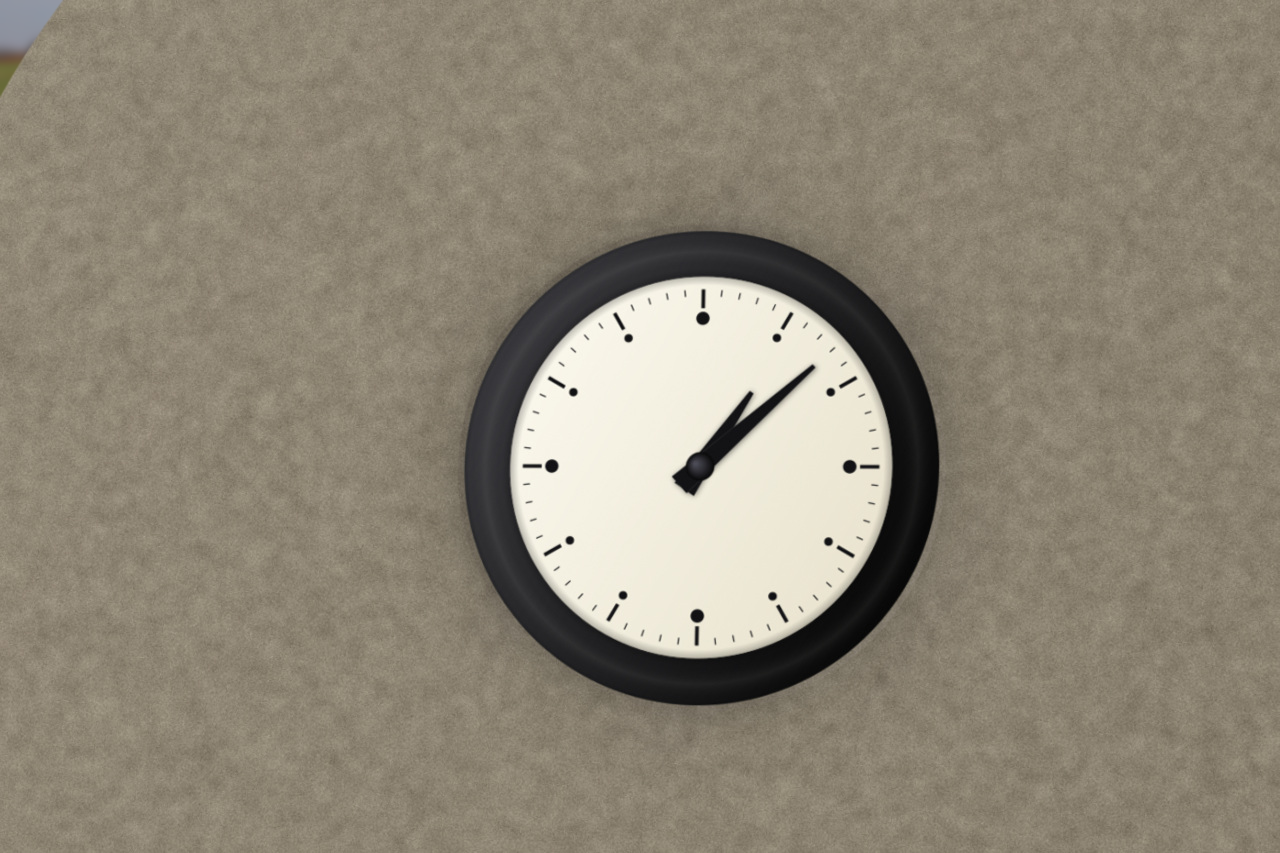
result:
1,08
